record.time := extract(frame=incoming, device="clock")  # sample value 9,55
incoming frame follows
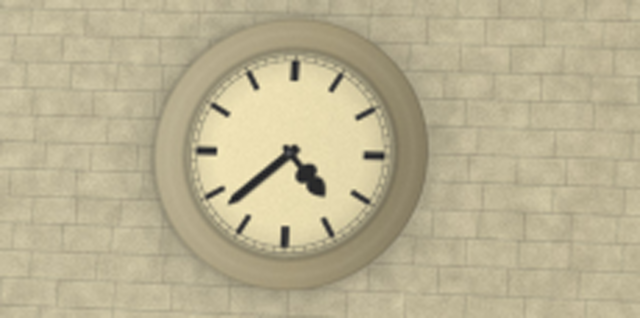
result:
4,38
